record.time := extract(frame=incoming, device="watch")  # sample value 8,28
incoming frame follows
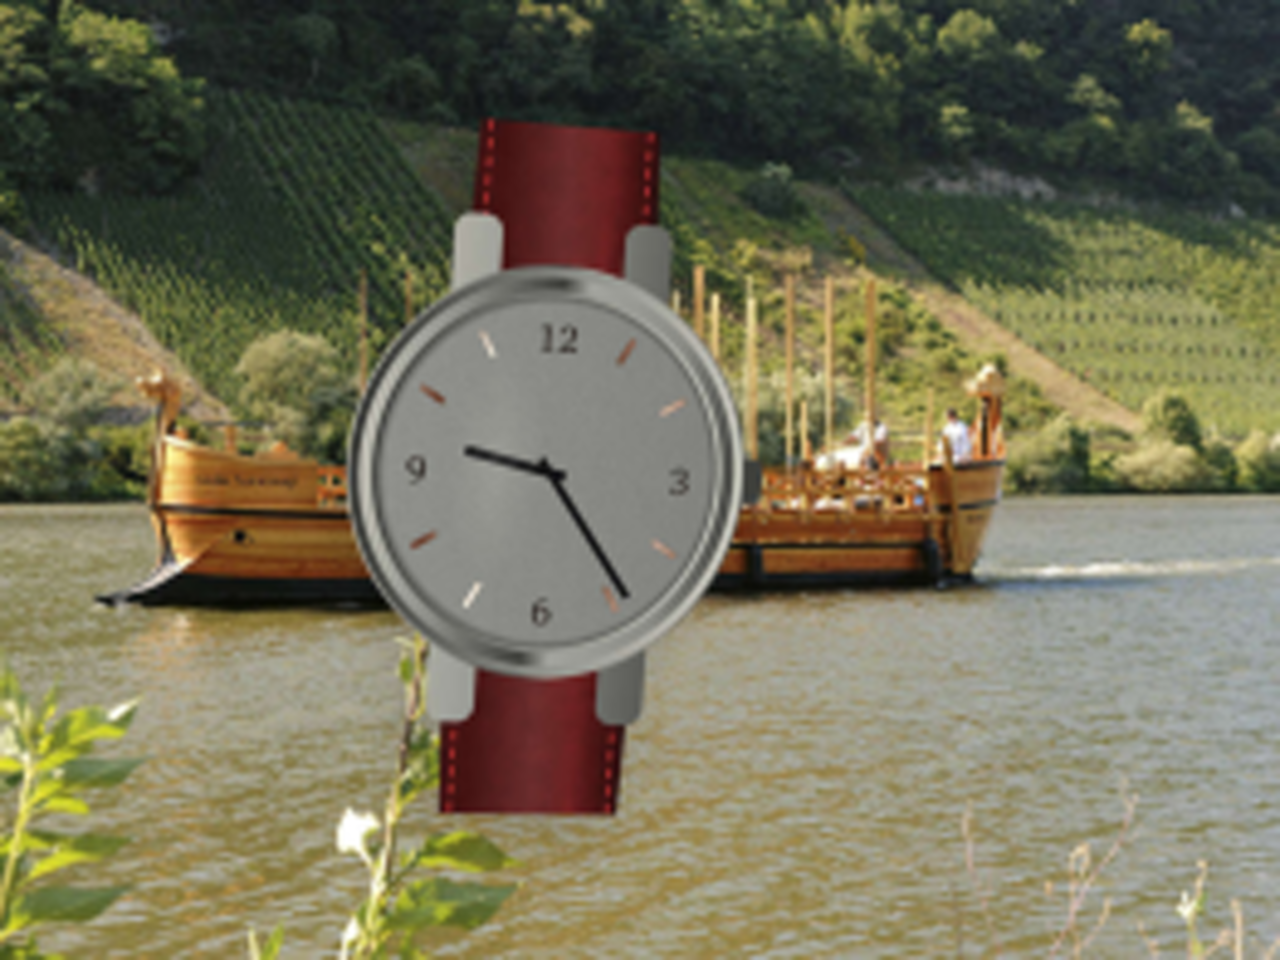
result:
9,24
